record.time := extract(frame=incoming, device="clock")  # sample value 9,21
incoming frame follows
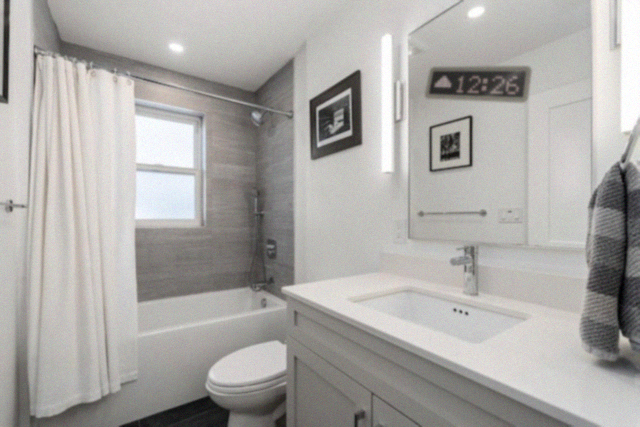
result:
12,26
